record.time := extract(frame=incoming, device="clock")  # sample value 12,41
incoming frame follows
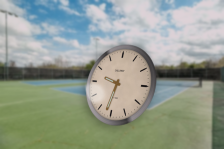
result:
9,32
